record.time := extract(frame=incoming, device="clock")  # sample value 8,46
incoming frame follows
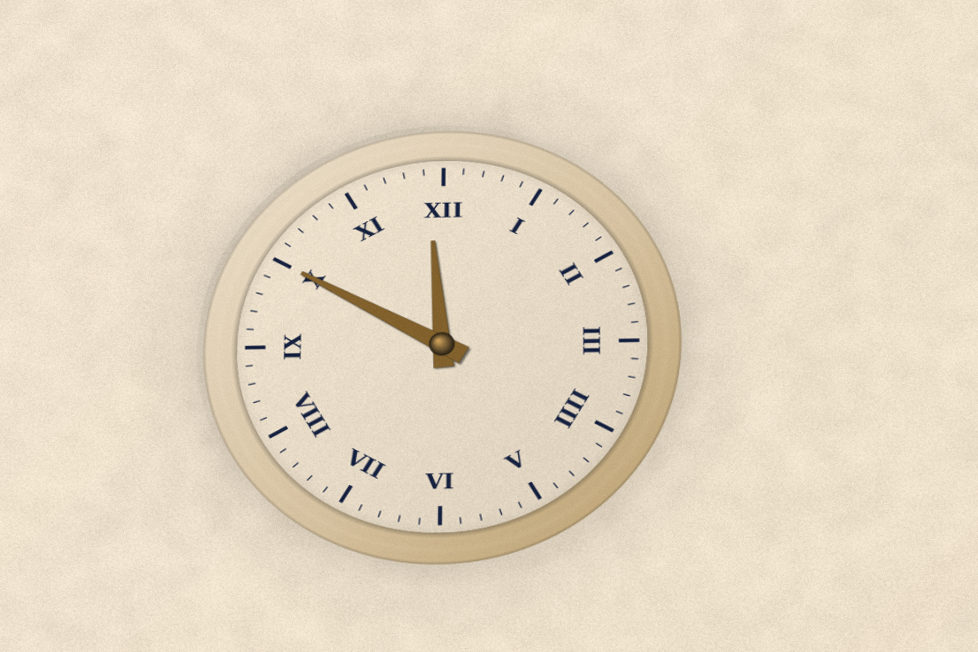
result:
11,50
